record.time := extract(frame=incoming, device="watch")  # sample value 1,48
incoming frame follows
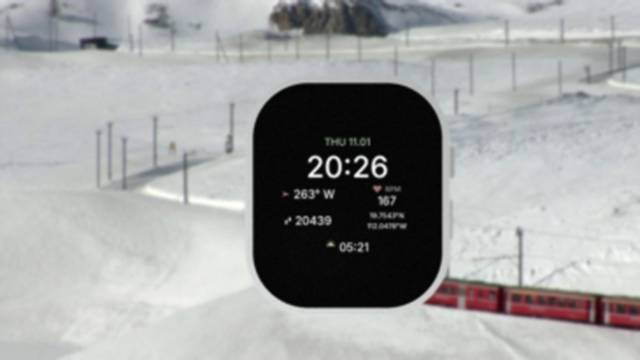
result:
20,26
